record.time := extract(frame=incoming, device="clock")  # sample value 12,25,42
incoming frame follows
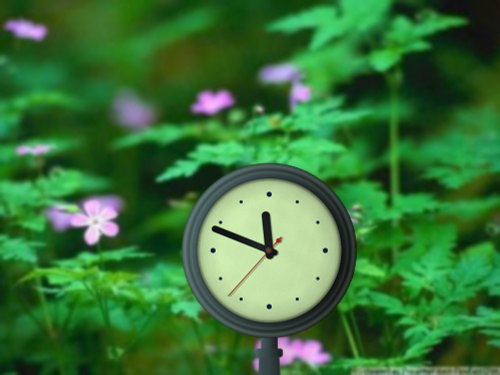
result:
11,48,37
